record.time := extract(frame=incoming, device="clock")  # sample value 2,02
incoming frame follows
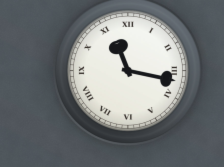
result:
11,17
